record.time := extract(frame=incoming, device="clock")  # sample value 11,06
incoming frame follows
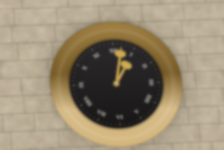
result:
1,02
